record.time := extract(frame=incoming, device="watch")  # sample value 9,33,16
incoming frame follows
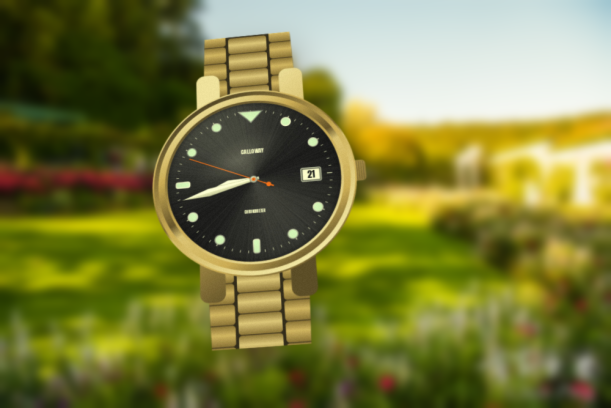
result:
8,42,49
